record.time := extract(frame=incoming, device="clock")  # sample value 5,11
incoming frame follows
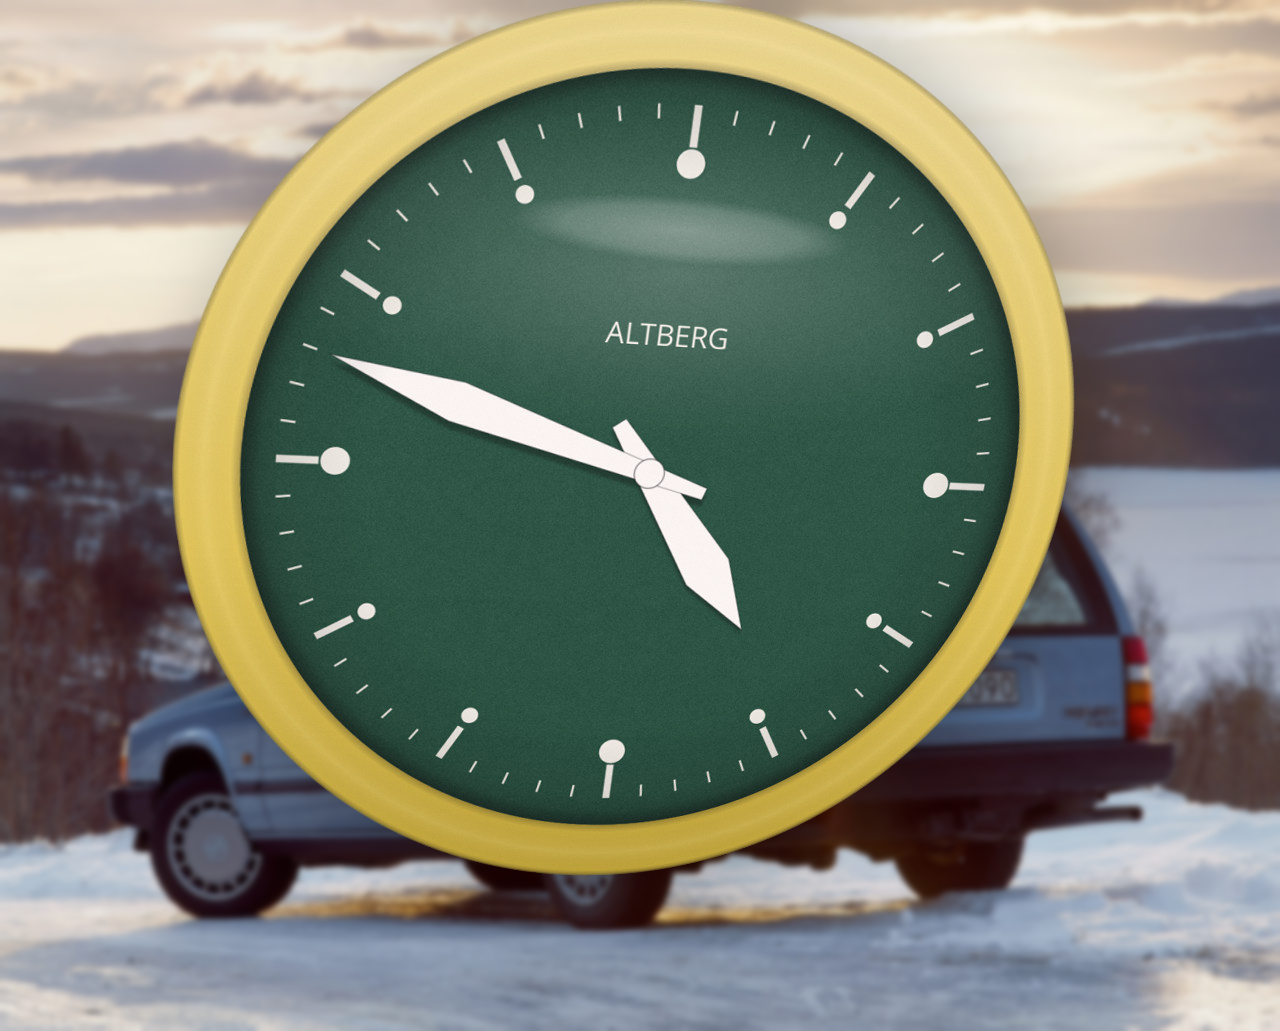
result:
4,48
